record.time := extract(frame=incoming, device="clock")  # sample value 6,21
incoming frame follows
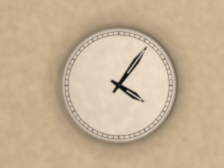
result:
4,06
